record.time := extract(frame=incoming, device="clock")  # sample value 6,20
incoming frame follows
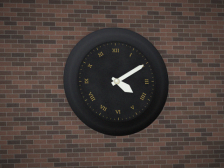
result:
4,10
